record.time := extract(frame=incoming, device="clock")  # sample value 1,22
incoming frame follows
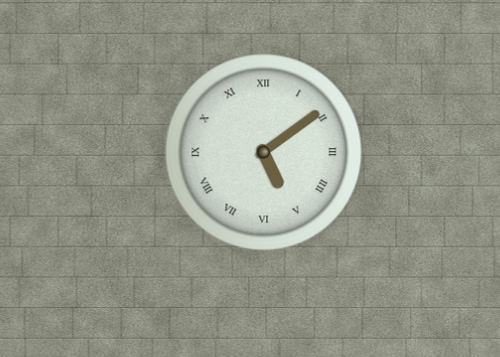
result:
5,09
